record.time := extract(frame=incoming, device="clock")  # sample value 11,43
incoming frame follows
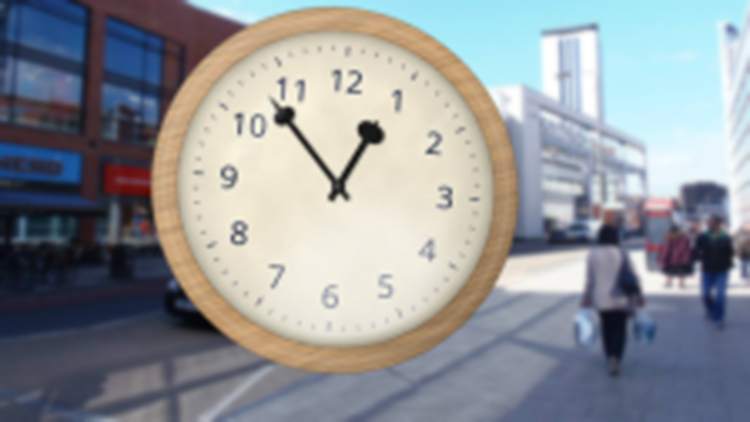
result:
12,53
